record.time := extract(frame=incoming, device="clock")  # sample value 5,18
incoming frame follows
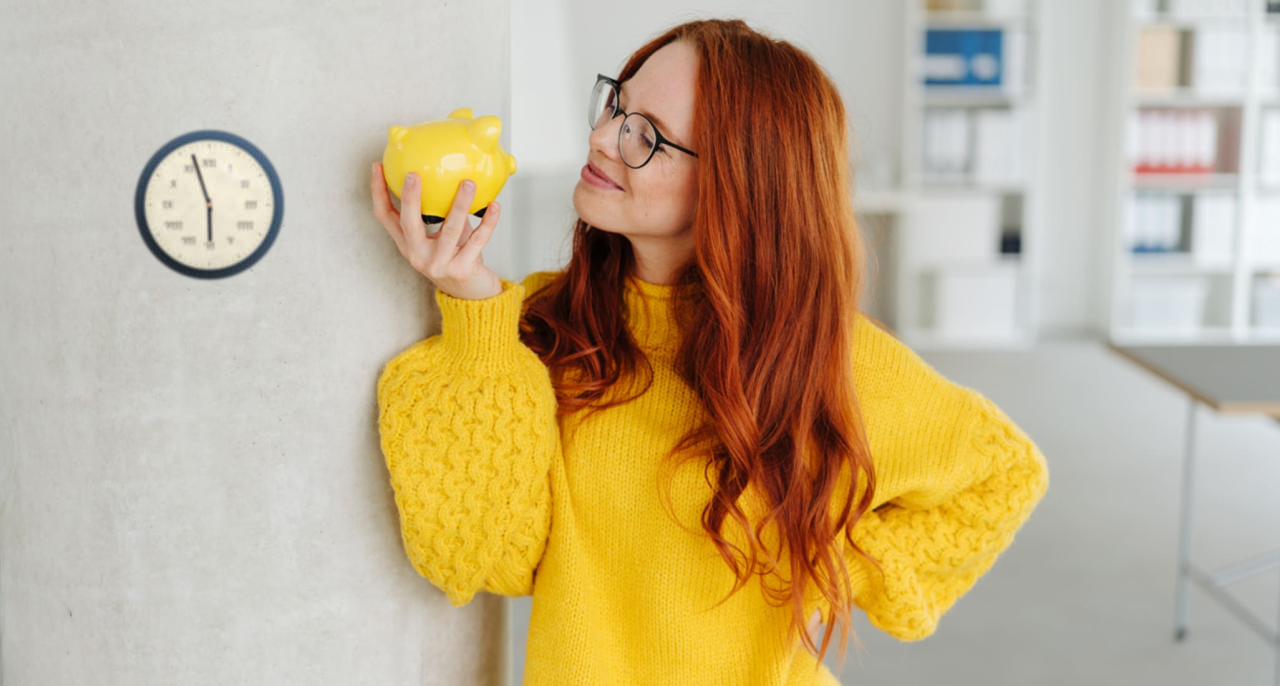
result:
5,57
